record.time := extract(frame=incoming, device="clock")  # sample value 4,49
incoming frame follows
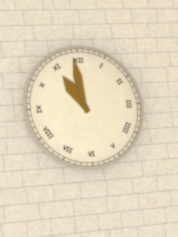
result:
10,59
